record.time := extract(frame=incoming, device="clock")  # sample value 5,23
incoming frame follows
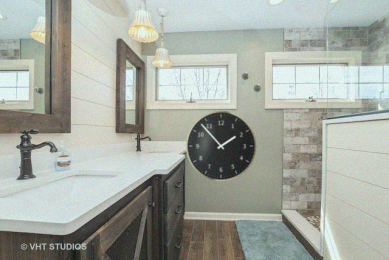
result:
1,53
